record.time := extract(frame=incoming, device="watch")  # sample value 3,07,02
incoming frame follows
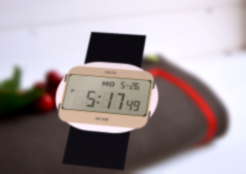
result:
5,17,49
